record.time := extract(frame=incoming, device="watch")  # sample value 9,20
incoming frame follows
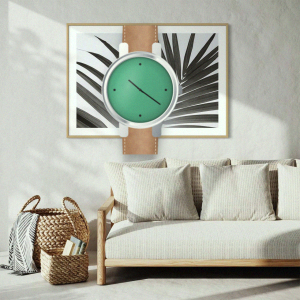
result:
10,21
